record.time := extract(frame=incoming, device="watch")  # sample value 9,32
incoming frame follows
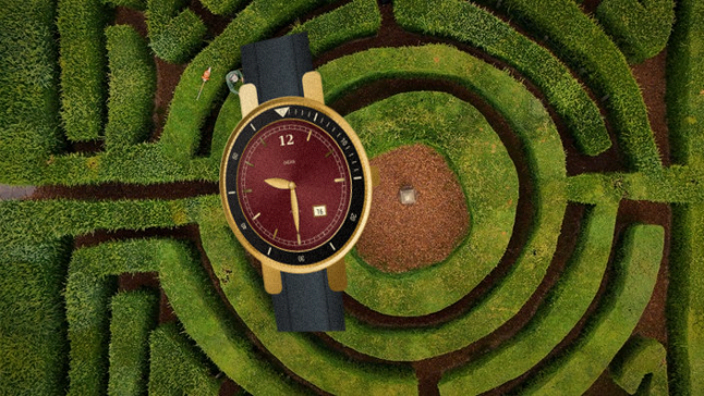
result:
9,30
